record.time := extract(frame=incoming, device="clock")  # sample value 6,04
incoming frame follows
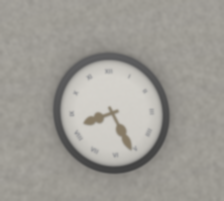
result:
8,26
